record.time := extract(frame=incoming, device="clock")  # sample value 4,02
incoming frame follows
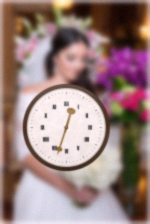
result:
12,33
